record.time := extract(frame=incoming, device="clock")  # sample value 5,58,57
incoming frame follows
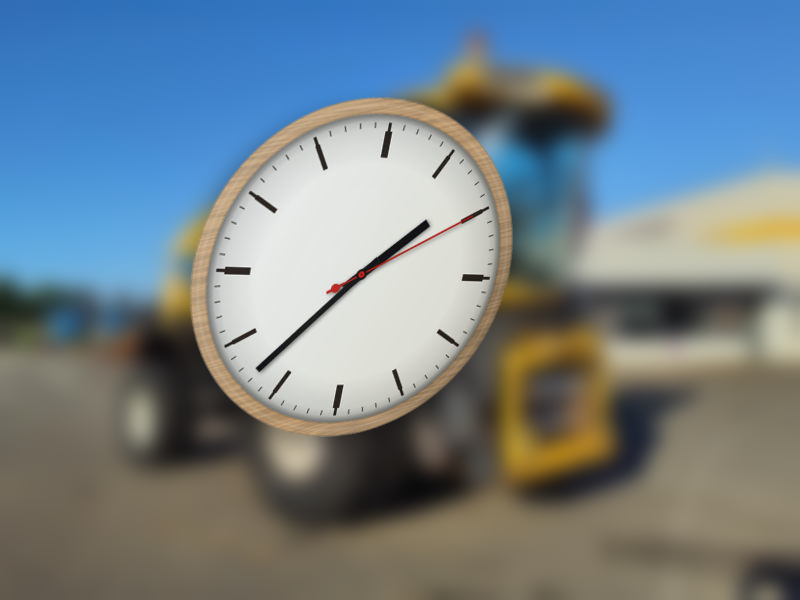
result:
1,37,10
